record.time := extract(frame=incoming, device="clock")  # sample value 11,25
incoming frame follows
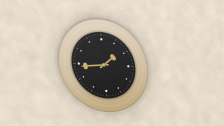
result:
1,44
